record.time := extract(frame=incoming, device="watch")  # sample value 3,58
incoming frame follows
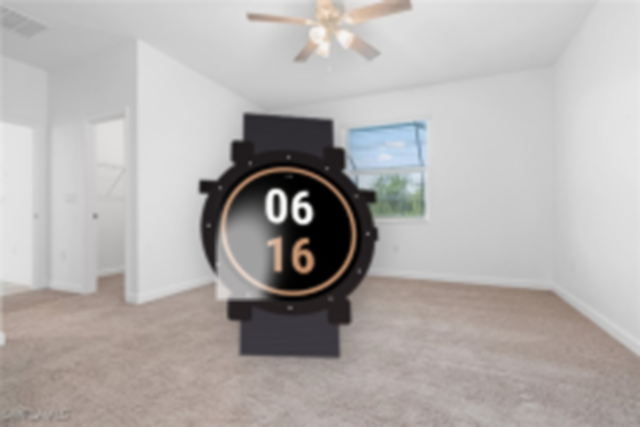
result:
6,16
